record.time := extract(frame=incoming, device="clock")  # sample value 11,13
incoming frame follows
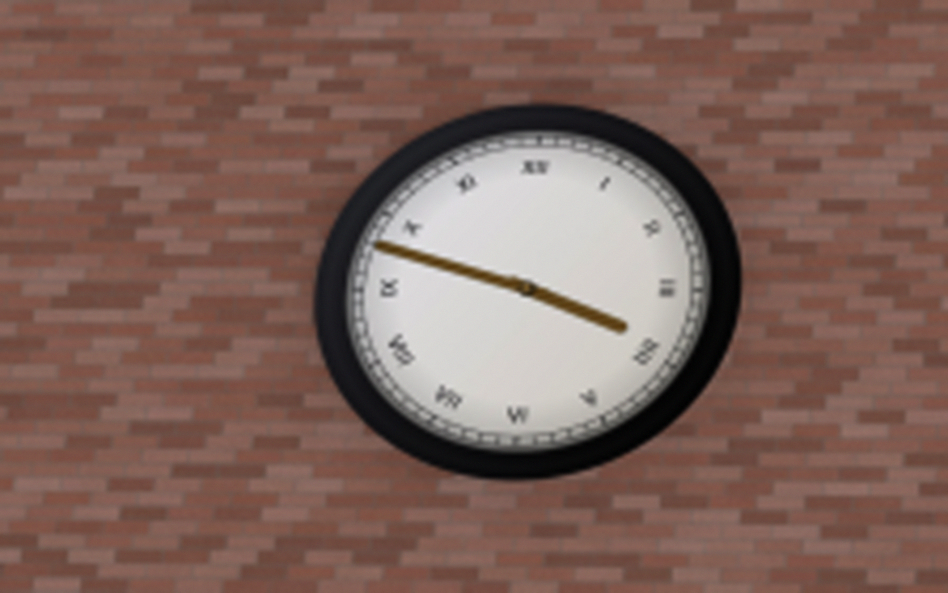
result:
3,48
